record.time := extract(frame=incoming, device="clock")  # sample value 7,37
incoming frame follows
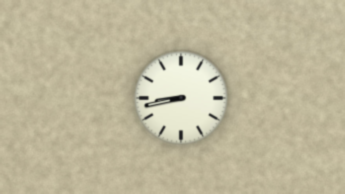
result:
8,43
